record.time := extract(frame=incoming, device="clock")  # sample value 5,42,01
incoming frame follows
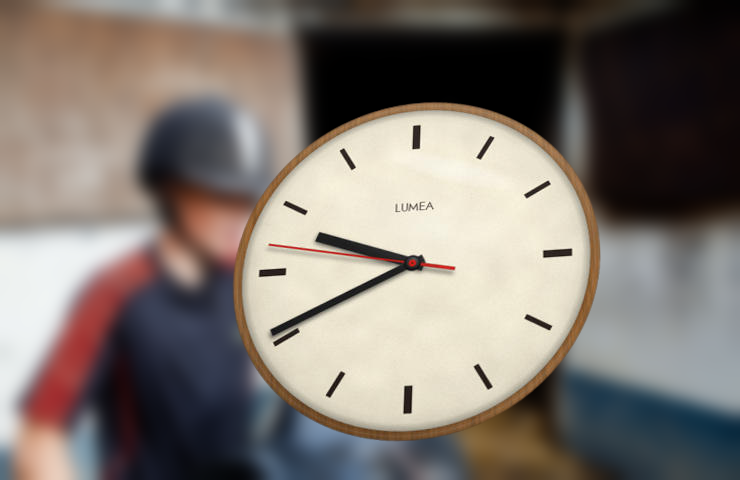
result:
9,40,47
